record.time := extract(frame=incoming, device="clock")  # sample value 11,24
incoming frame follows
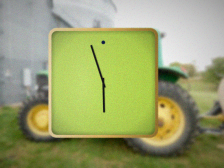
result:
5,57
